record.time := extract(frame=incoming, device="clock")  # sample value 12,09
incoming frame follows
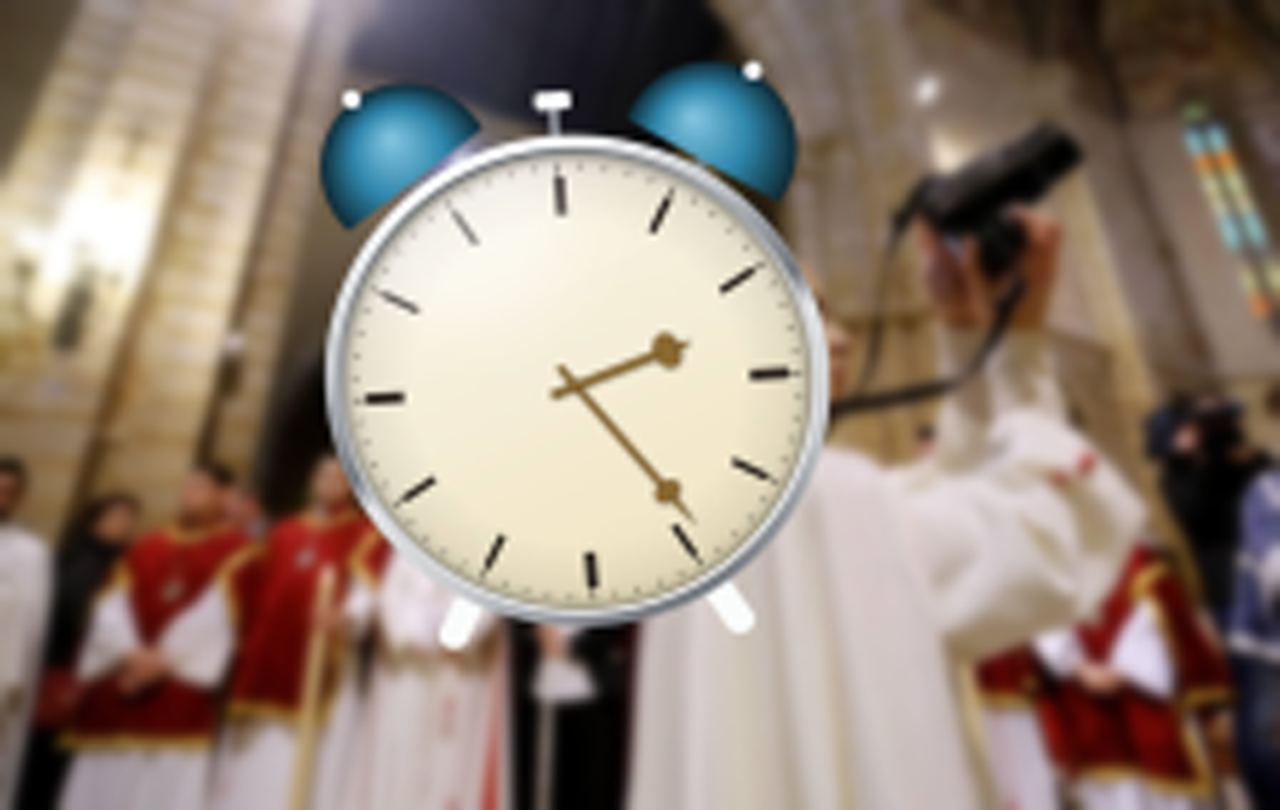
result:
2,24
